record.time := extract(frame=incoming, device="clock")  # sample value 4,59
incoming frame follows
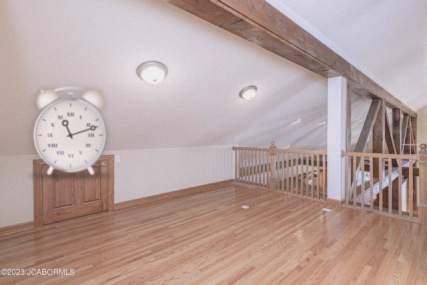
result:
11,12
